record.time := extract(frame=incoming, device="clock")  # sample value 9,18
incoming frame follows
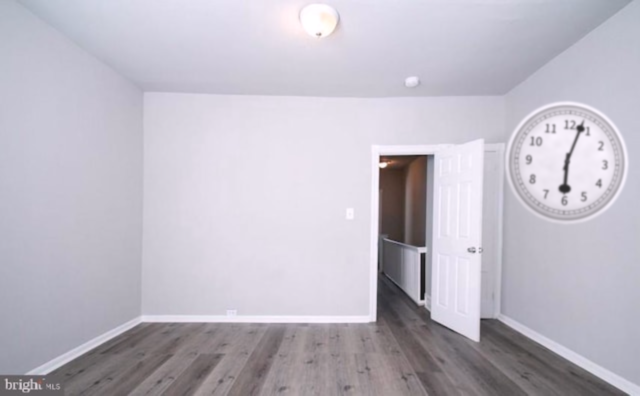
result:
6,03
